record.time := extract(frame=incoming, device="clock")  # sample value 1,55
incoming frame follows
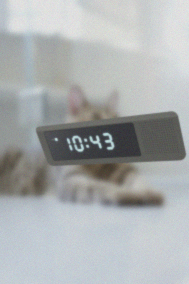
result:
10,43
